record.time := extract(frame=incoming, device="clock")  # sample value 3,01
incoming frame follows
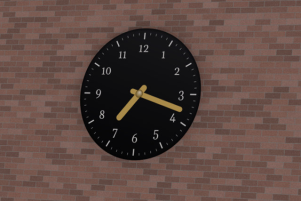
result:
7,18
